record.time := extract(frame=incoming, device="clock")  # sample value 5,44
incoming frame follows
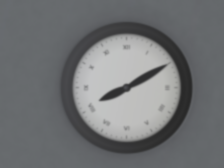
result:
8,10
